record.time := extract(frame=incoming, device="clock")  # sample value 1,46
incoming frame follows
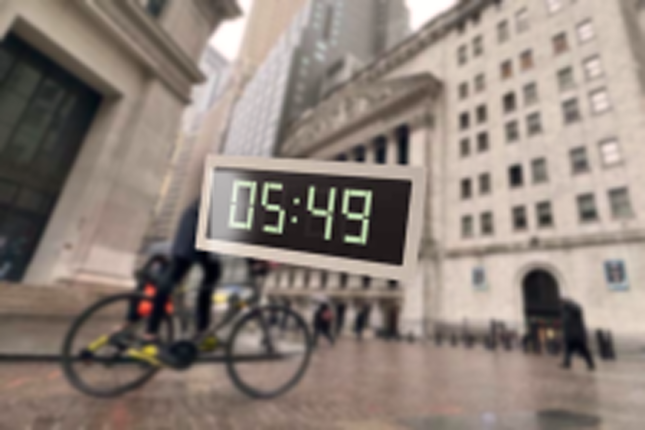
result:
5,49
